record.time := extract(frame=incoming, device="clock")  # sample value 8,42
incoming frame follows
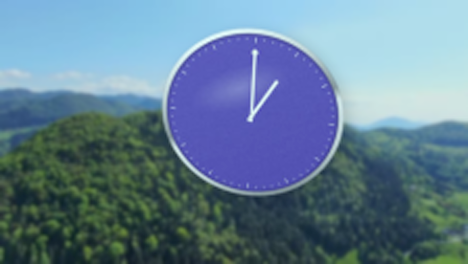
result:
1,00
